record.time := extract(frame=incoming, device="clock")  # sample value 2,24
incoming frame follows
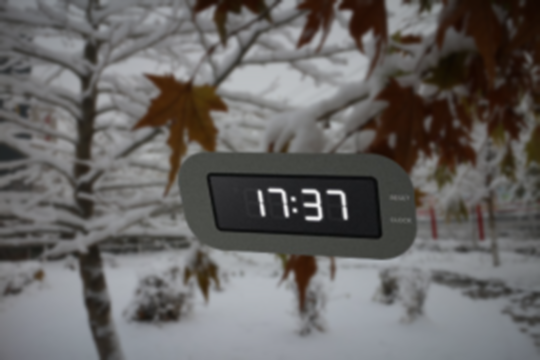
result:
17,37
